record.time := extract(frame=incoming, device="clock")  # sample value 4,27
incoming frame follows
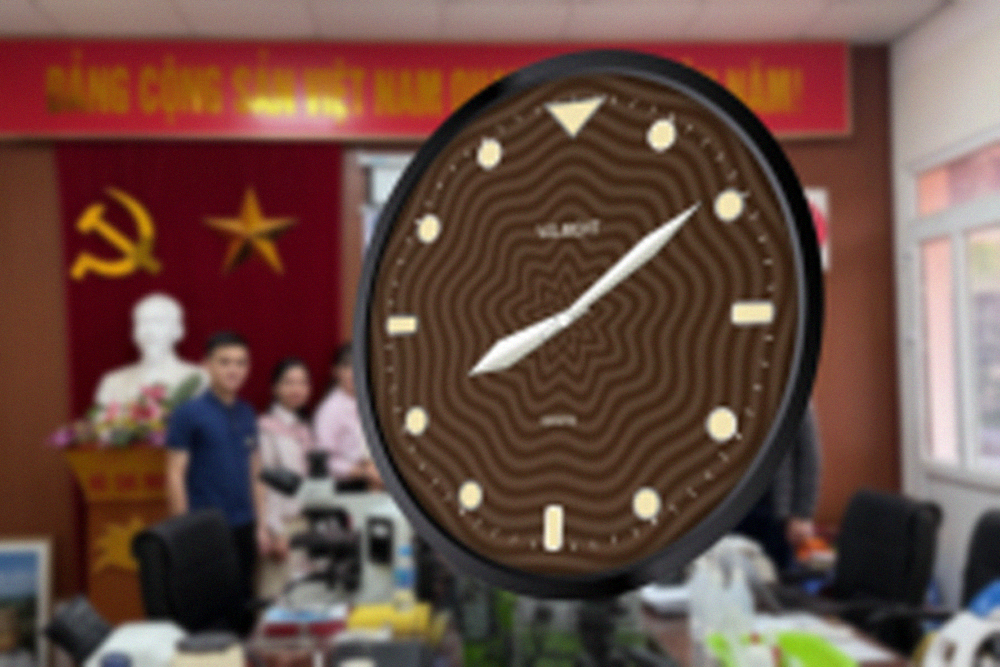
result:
8,09
